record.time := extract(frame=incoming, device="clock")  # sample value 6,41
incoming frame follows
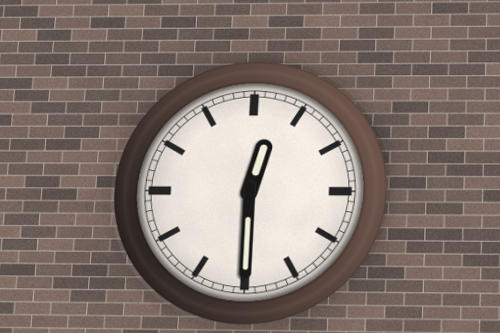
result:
12,30
